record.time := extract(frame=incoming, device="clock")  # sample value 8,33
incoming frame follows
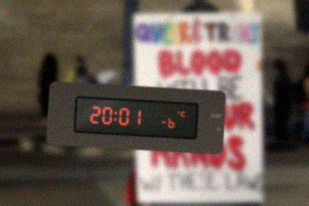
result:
20,01
